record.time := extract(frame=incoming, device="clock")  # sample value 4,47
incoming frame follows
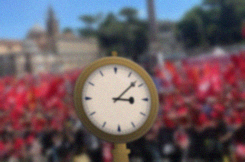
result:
3,08
